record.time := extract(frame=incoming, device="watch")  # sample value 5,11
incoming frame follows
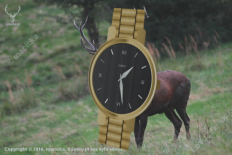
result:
1,28
